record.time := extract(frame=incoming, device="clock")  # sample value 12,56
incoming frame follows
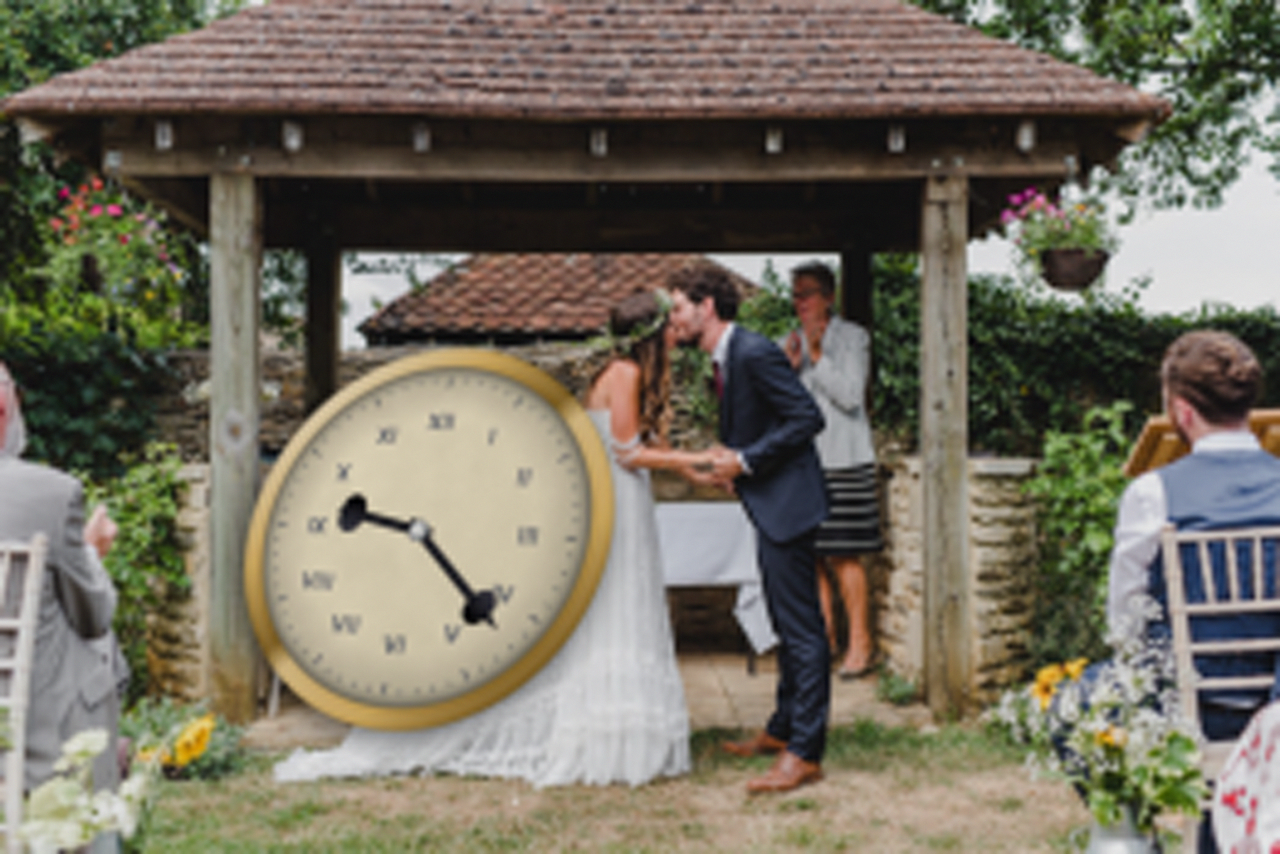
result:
9,22
